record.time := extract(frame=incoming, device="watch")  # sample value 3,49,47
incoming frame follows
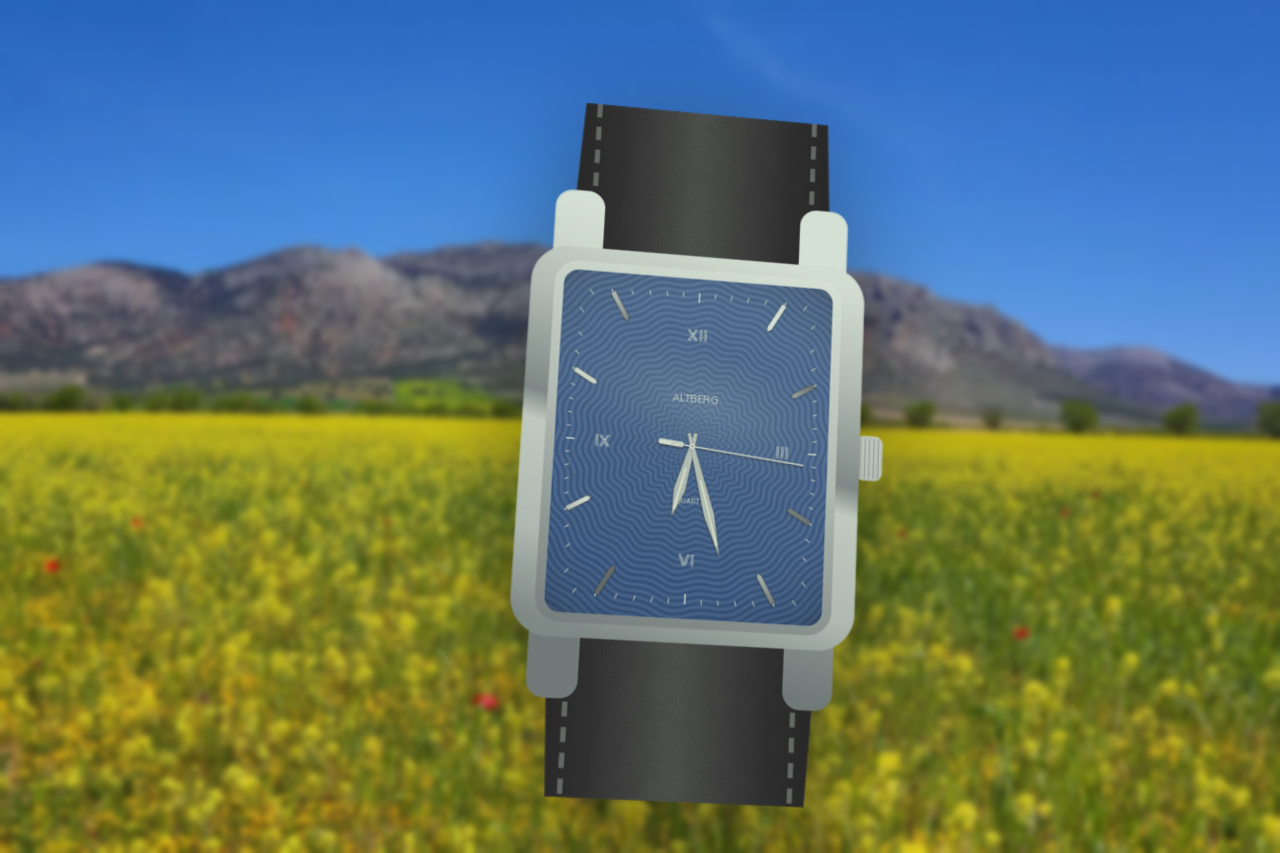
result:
6,27,16
